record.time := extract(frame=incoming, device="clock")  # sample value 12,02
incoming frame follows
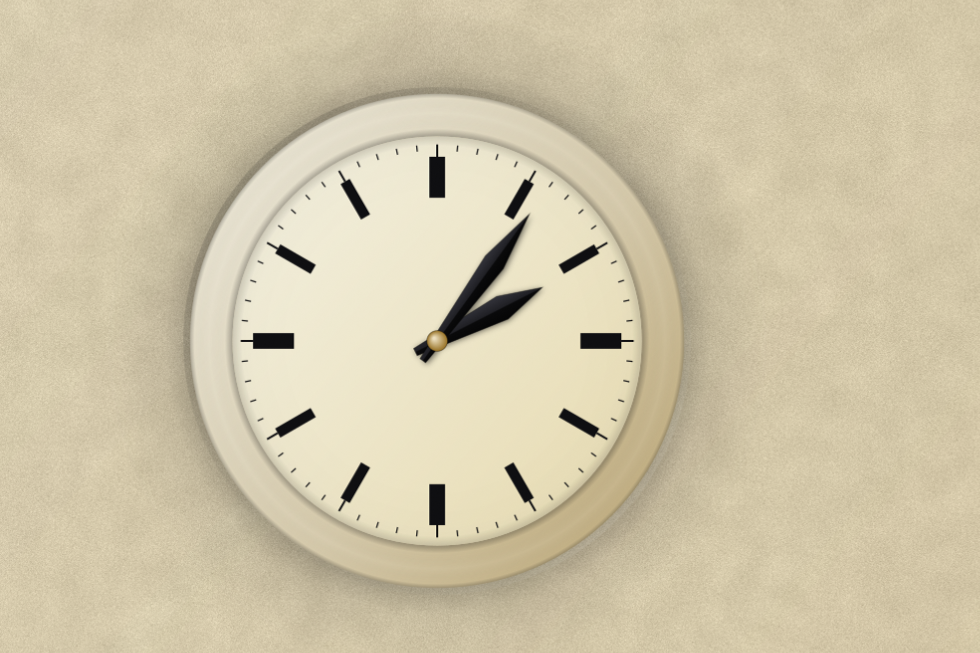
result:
2,06
